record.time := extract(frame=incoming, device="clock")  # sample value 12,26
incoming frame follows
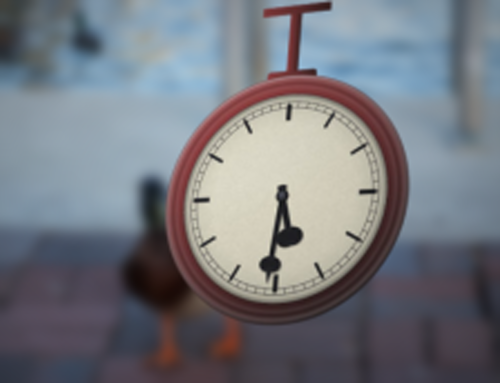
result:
5,31
